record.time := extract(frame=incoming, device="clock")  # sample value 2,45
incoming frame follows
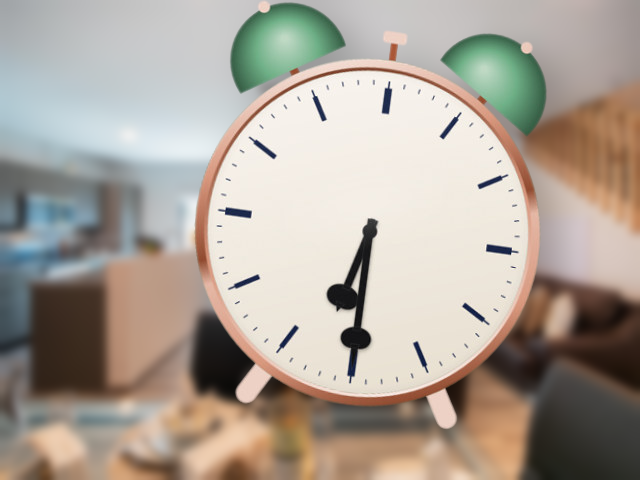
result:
6,30
